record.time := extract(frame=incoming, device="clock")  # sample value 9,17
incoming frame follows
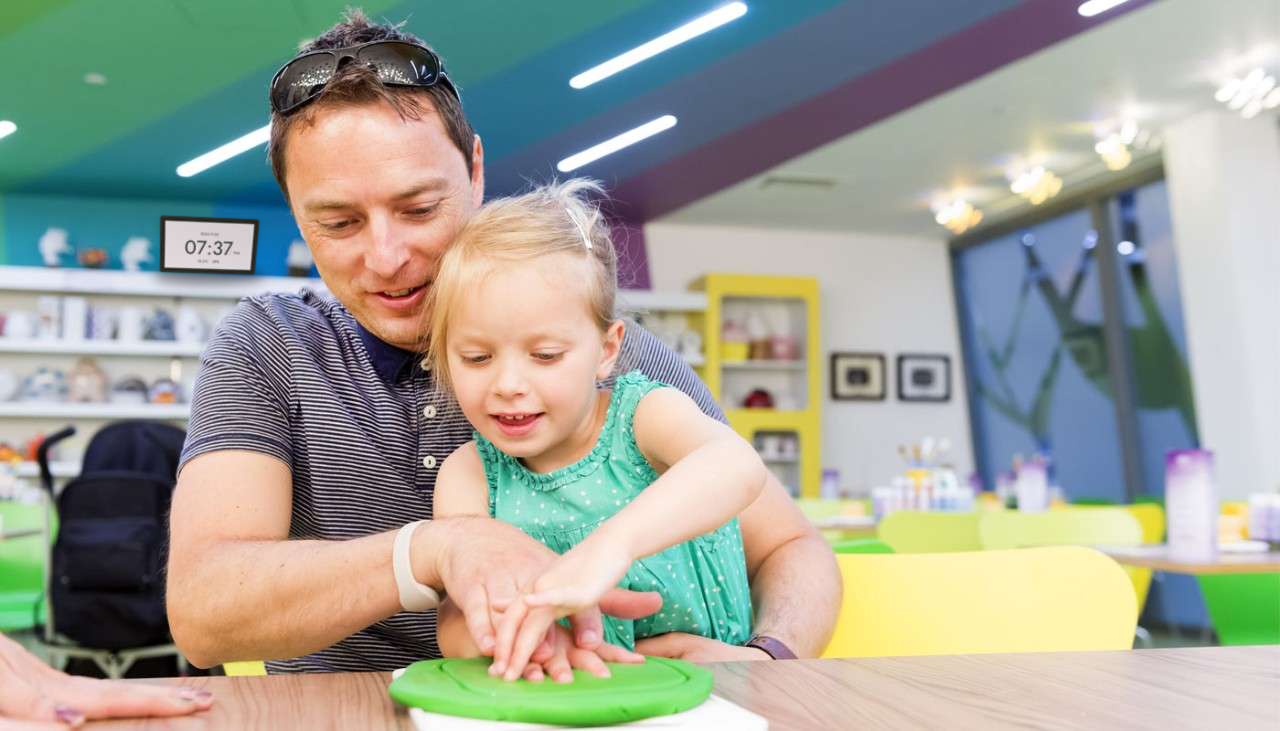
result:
7,37
